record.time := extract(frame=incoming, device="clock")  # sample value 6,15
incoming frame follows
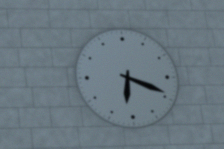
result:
6,19
